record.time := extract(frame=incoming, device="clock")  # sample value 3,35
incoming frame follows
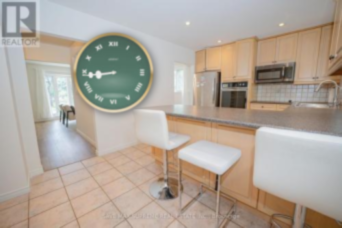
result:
8,44
